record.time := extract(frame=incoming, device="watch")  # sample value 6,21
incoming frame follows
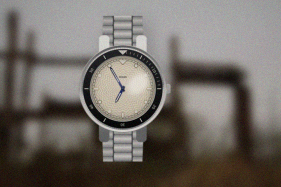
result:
6,55
